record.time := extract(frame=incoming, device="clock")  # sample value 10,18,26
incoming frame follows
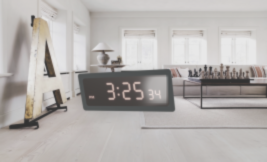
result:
3,25,34
